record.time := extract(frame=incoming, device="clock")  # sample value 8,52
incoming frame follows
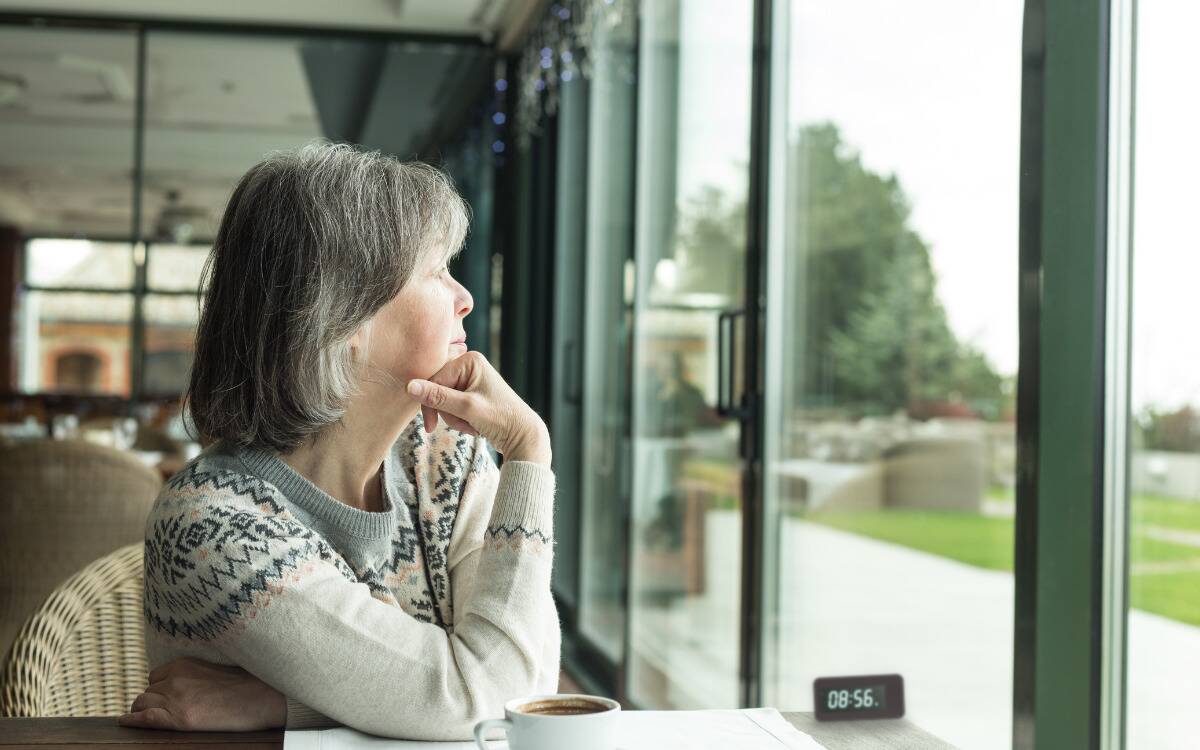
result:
8,56
